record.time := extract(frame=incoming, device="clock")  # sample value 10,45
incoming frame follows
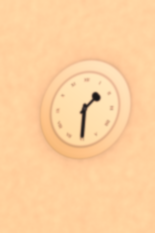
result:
1,30
